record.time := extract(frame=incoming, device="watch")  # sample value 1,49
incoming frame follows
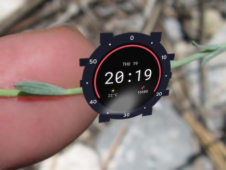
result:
20,19
